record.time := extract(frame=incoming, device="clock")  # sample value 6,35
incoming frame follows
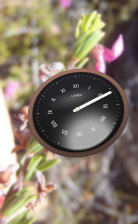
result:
2,11
